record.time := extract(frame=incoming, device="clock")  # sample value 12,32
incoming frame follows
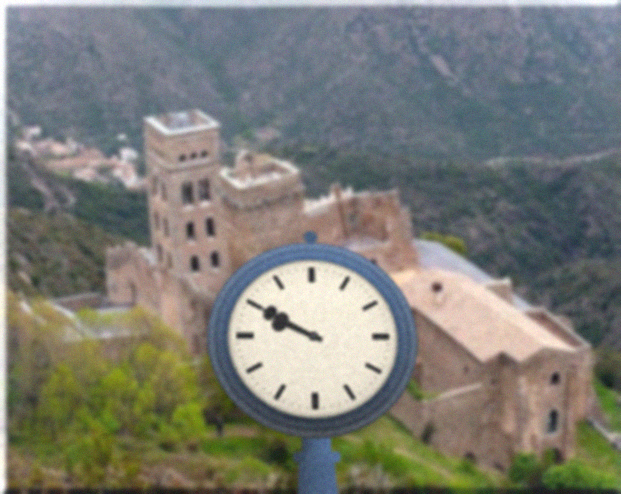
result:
9,50
